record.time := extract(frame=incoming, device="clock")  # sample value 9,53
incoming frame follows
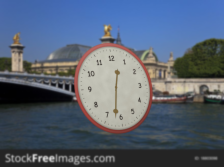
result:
12,32
